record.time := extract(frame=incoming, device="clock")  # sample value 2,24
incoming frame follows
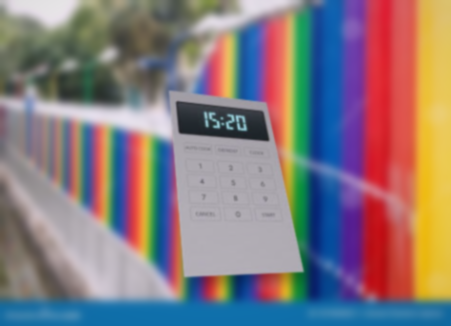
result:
15,20
